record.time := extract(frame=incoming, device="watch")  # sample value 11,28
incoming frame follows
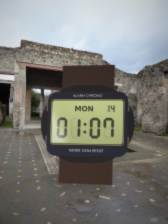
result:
1,07
